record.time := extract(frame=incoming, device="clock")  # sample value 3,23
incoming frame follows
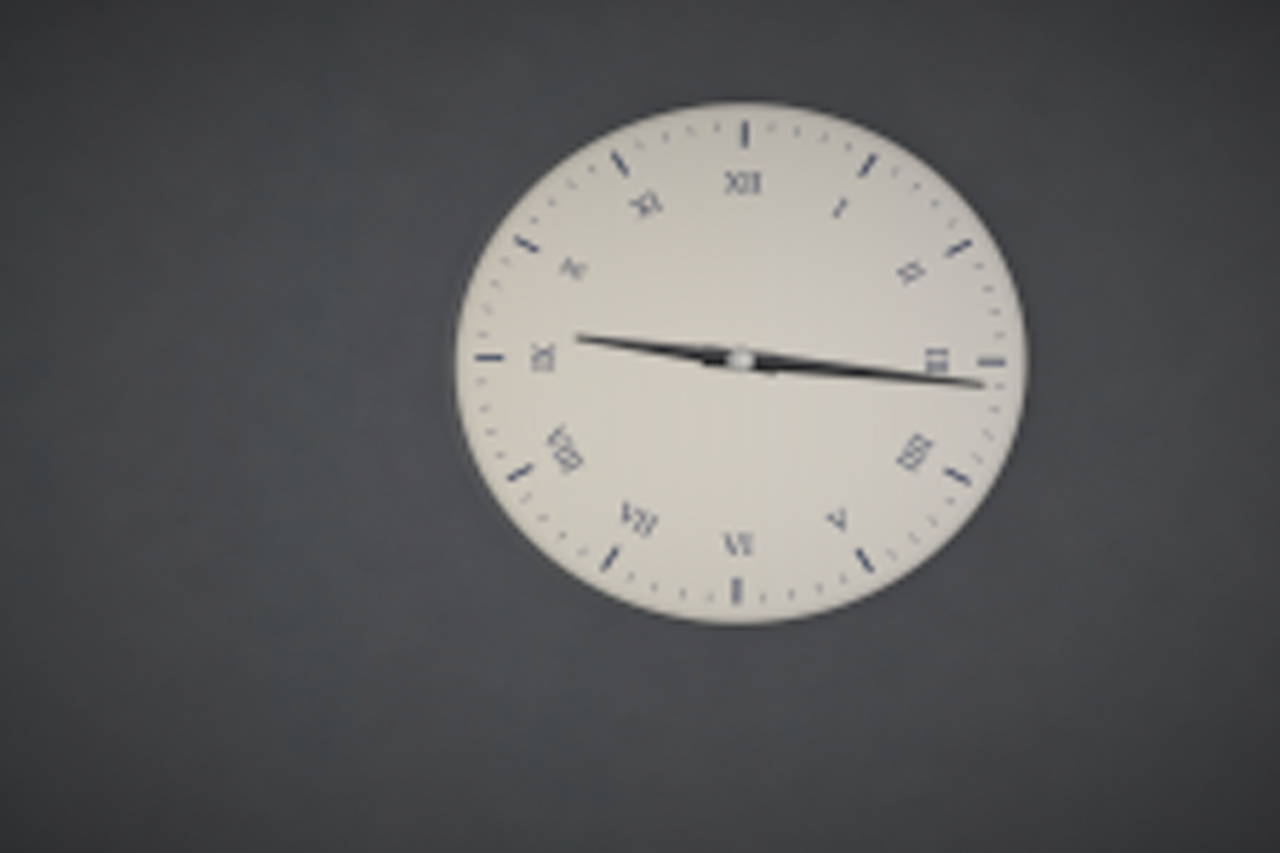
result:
9,16
